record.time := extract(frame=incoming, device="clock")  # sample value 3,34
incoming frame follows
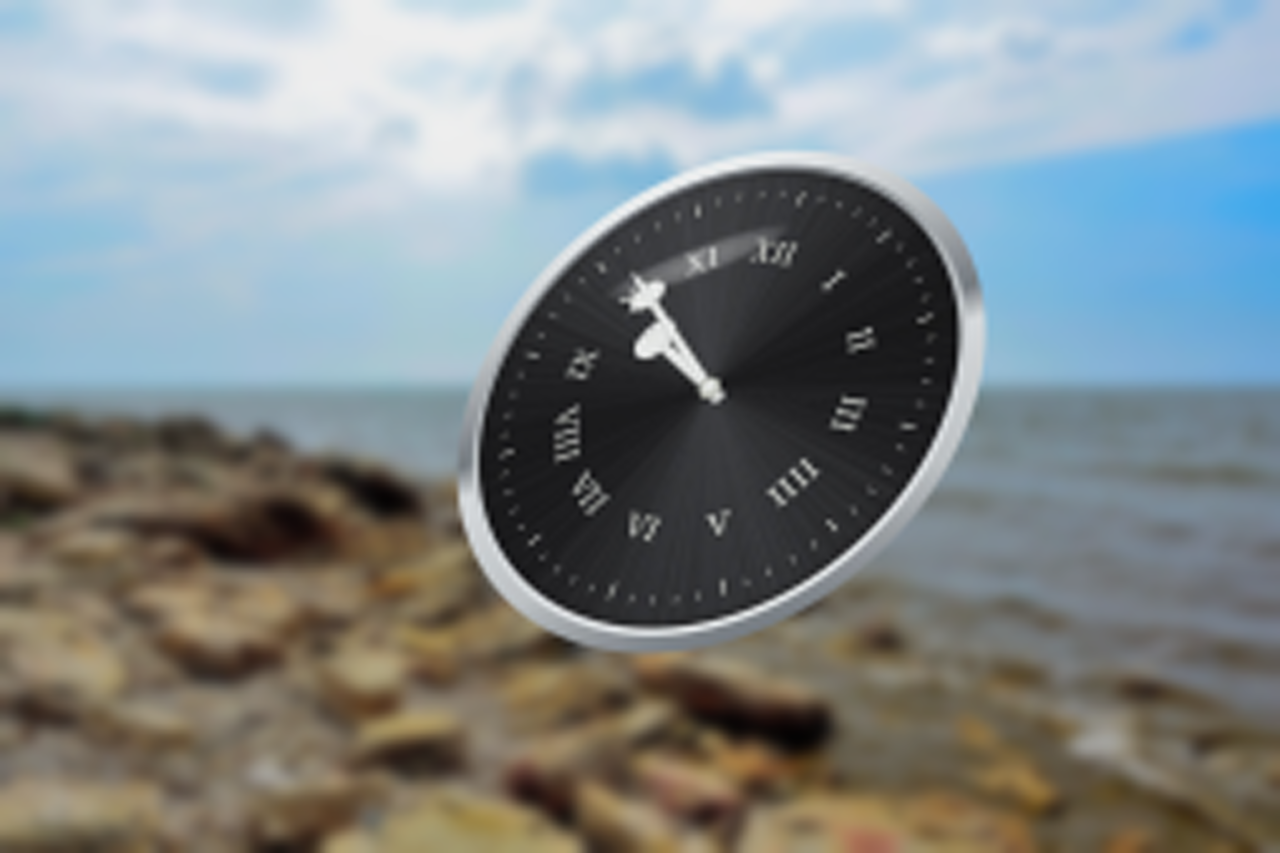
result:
9,51
